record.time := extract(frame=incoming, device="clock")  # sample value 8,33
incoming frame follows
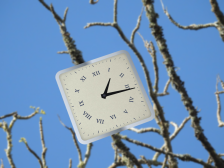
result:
1,16
